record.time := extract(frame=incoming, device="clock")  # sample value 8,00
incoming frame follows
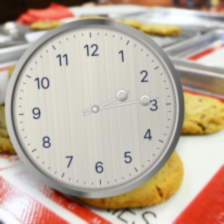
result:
2,14
